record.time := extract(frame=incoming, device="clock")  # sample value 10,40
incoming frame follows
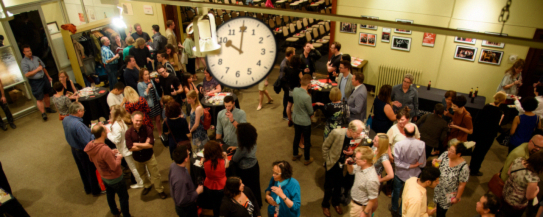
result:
10,00
